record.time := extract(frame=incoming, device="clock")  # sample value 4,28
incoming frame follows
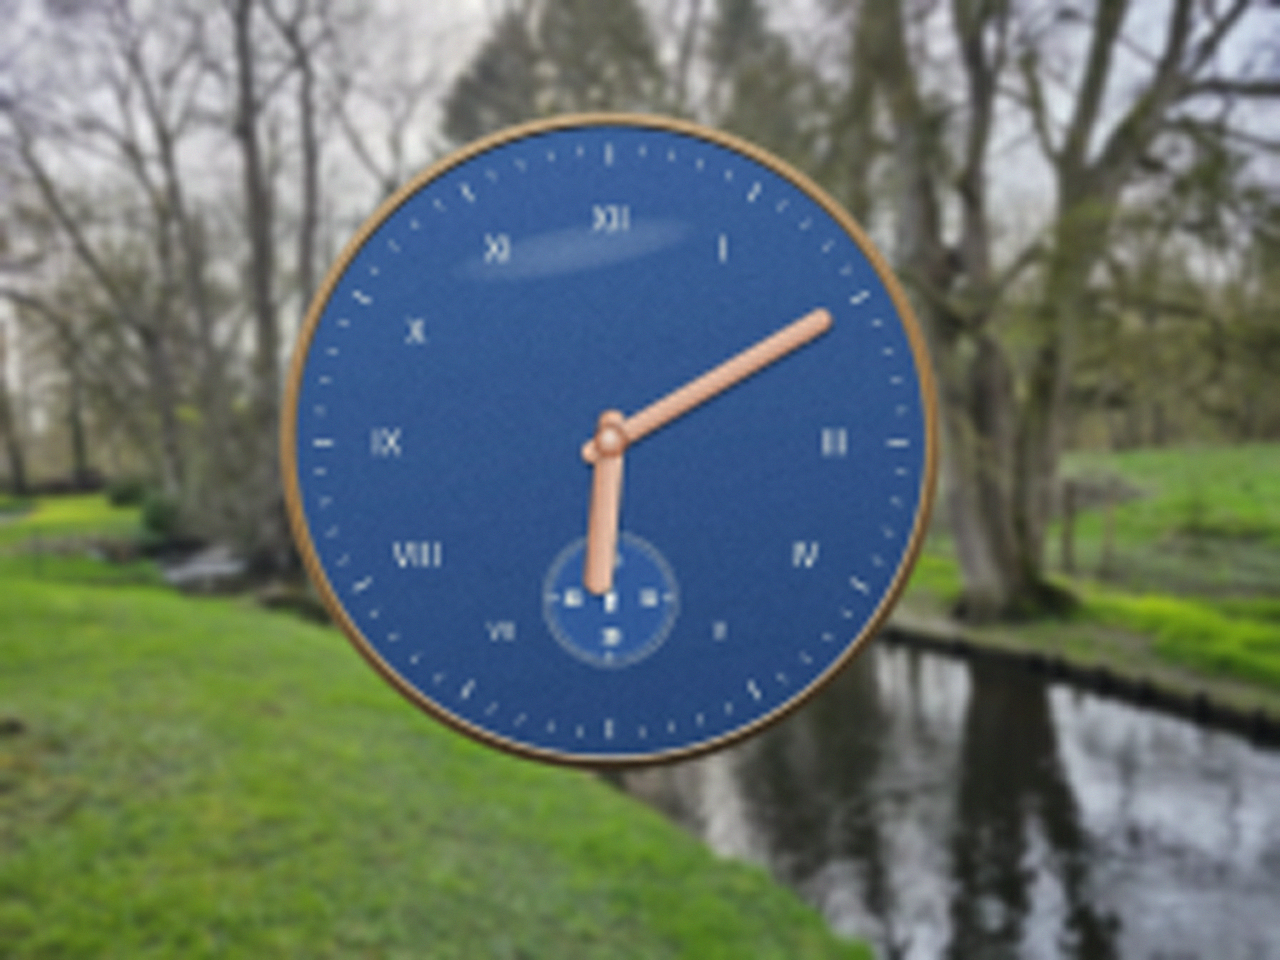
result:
6,10
